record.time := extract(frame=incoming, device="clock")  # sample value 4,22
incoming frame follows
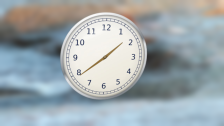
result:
1,39
